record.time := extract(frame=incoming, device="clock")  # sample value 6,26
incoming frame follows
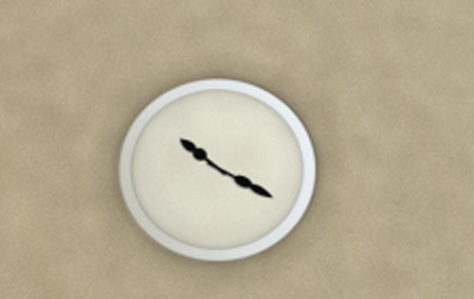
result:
10,20
